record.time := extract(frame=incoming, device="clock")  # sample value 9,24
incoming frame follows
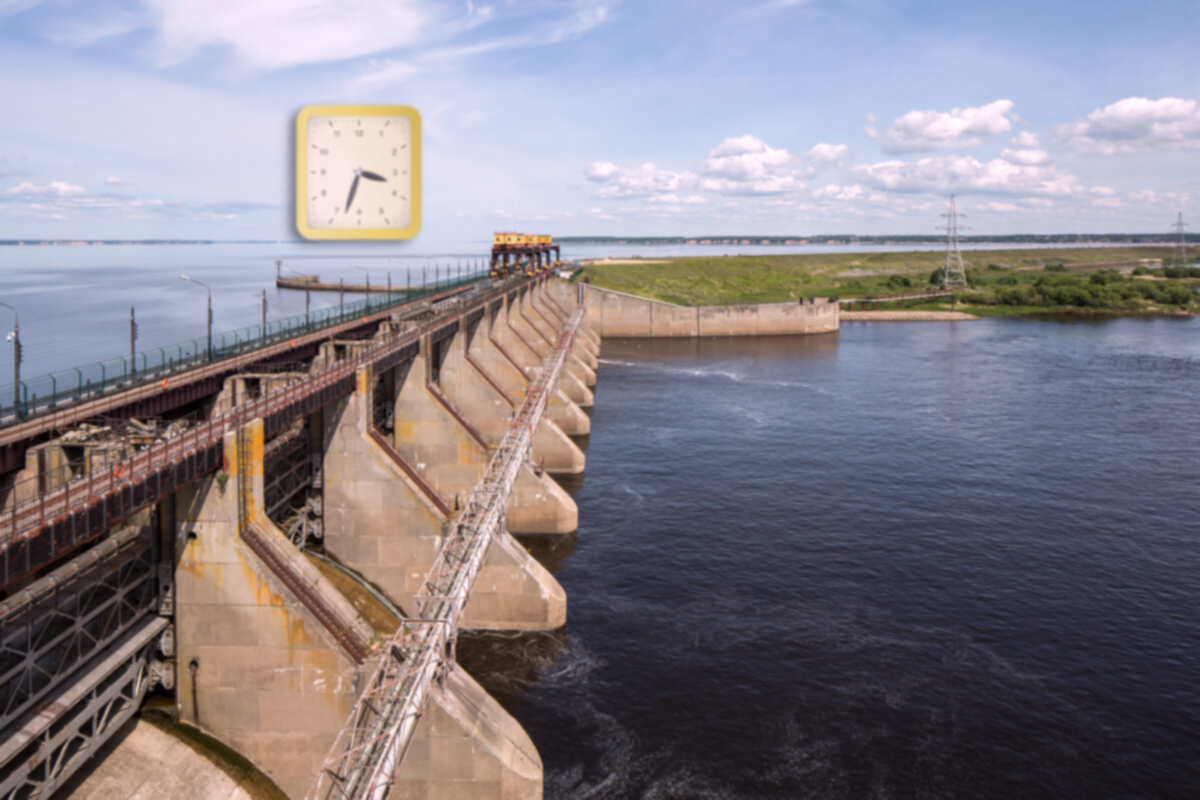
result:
3,33
